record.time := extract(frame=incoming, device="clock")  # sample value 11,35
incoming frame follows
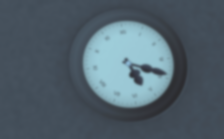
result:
5,19
